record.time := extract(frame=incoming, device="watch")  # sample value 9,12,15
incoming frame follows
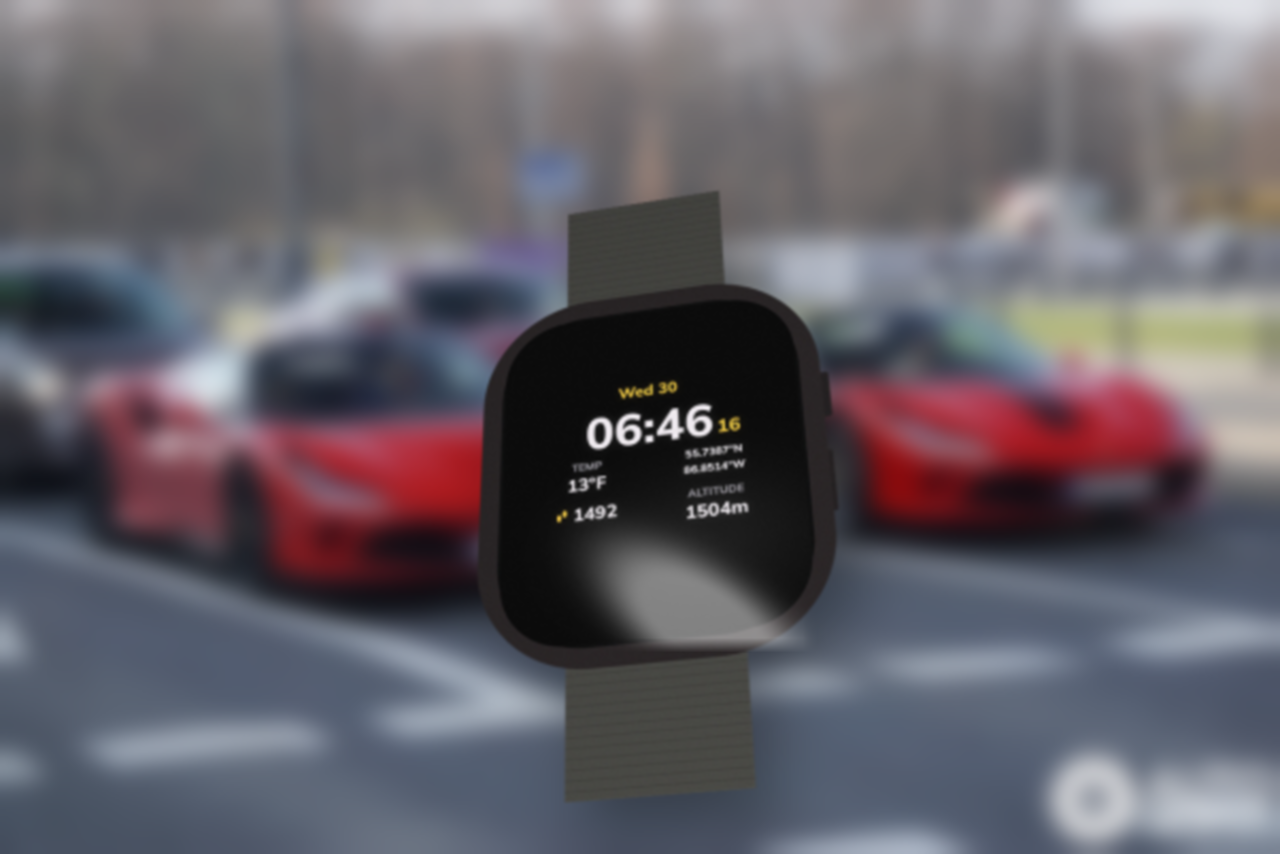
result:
6,46,16
